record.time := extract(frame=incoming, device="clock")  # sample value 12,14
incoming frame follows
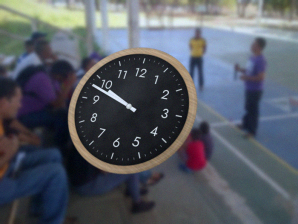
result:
9,48
